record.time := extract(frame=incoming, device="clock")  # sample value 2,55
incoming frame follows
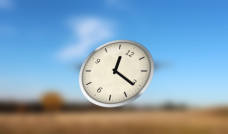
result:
11,16
